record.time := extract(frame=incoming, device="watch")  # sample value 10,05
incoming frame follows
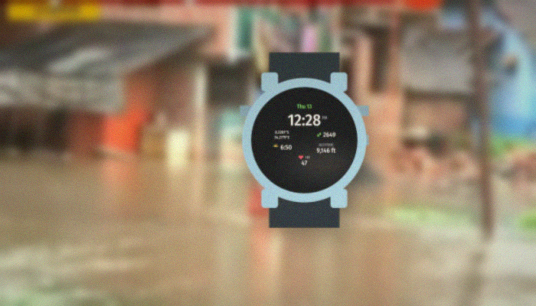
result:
12,28
